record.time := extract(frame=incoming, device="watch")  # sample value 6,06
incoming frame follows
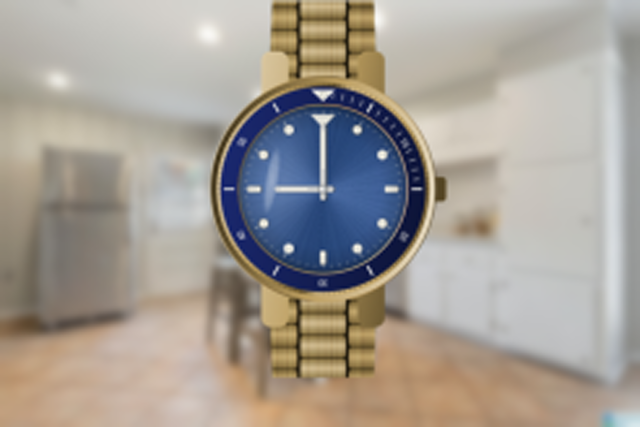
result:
9,00
